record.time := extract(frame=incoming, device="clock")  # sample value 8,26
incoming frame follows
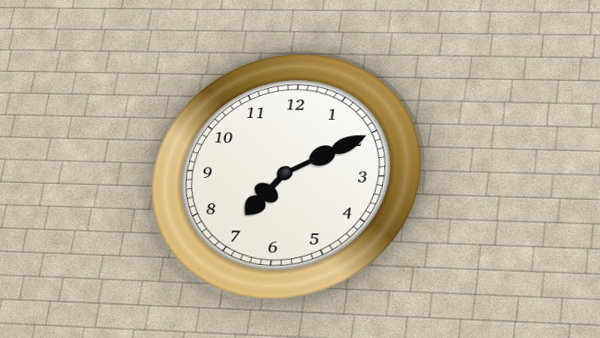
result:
7,10
